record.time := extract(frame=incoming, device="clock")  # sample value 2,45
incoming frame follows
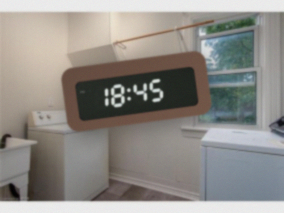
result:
18,45
